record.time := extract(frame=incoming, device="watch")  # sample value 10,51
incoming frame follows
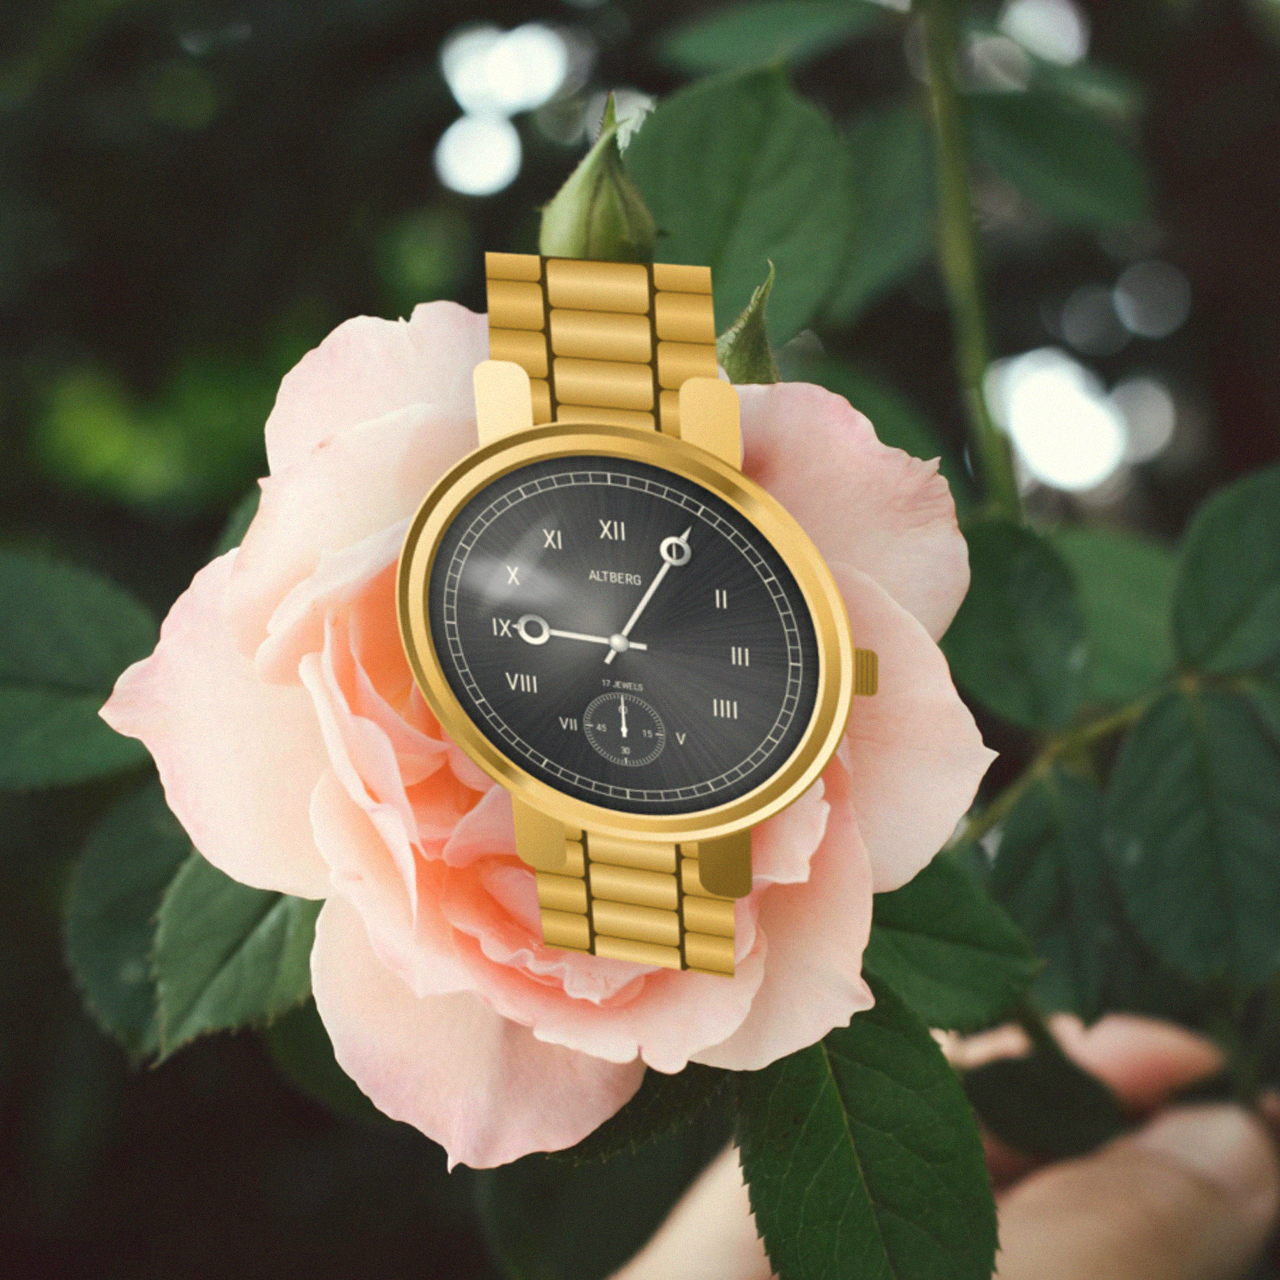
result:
9,05
